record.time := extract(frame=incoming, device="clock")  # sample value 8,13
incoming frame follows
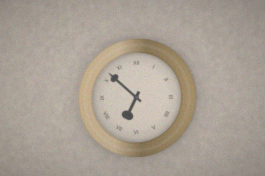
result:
6,52
